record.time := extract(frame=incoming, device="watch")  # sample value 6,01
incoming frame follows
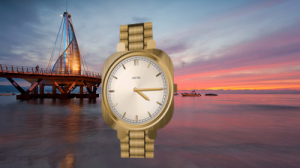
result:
4,15
